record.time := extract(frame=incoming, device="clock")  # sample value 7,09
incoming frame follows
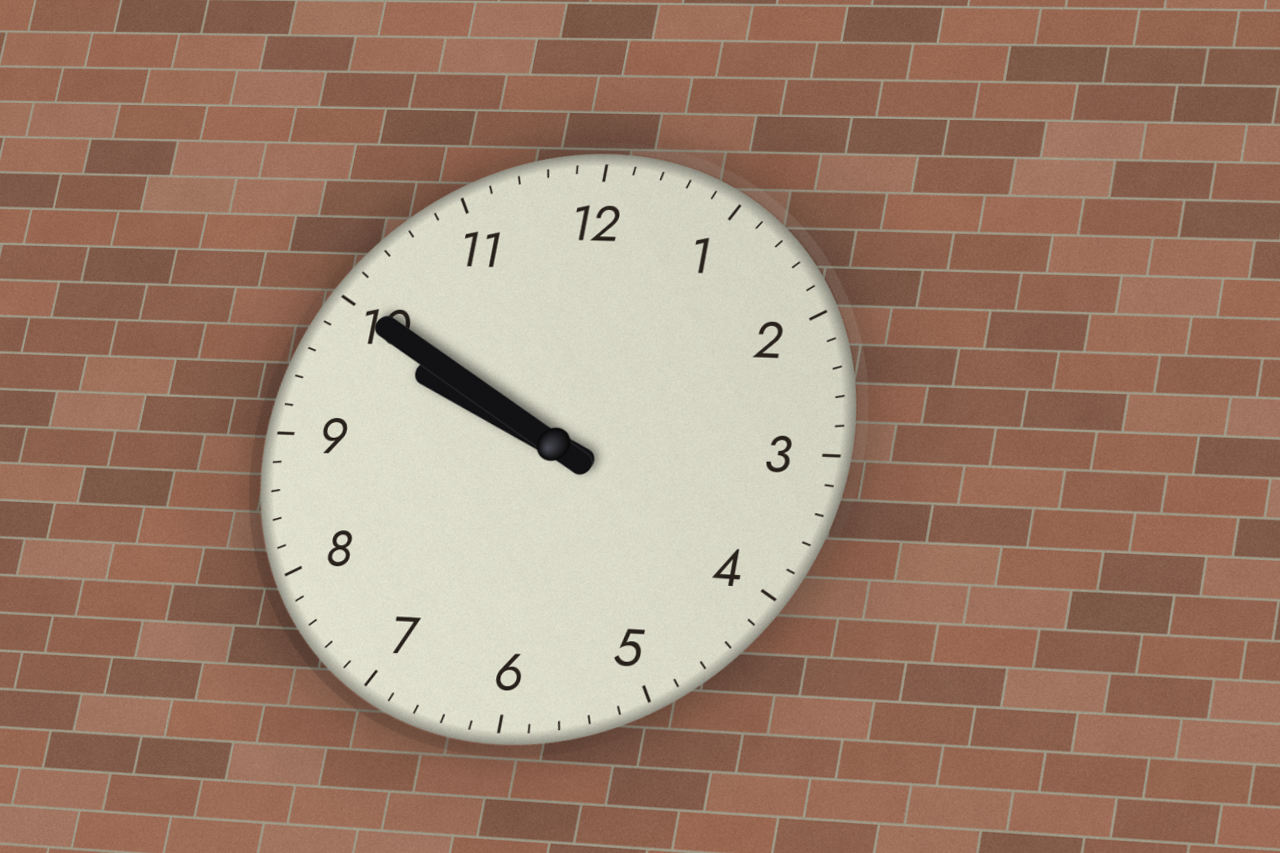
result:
9,50
